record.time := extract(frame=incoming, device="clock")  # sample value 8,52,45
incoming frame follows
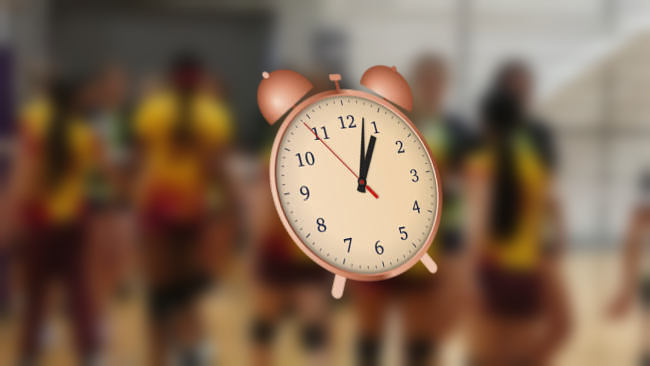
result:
1,02,54
